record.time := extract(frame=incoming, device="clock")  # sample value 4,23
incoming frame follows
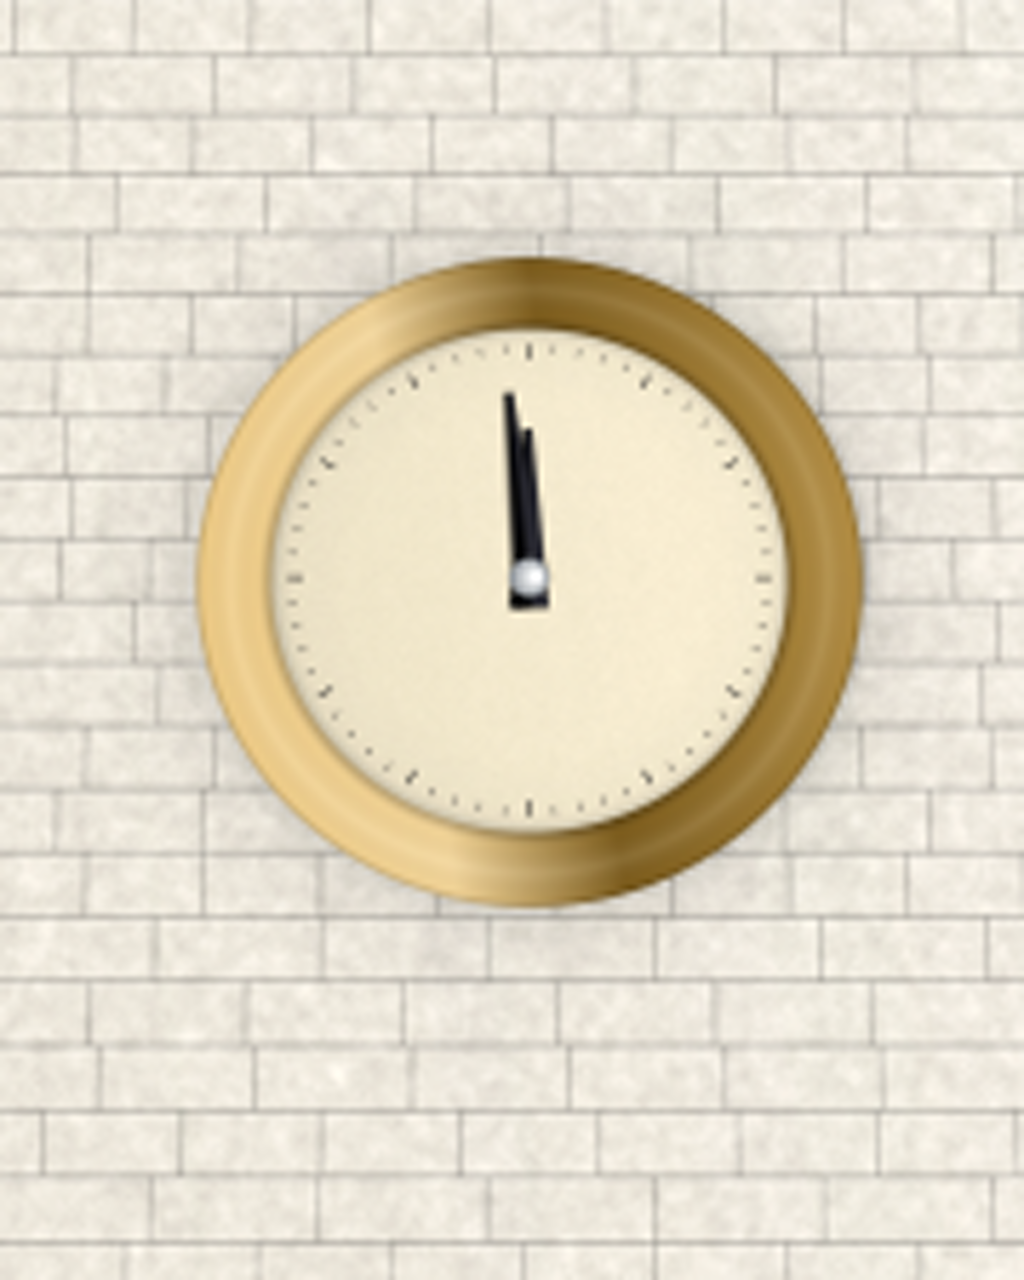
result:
11,59
